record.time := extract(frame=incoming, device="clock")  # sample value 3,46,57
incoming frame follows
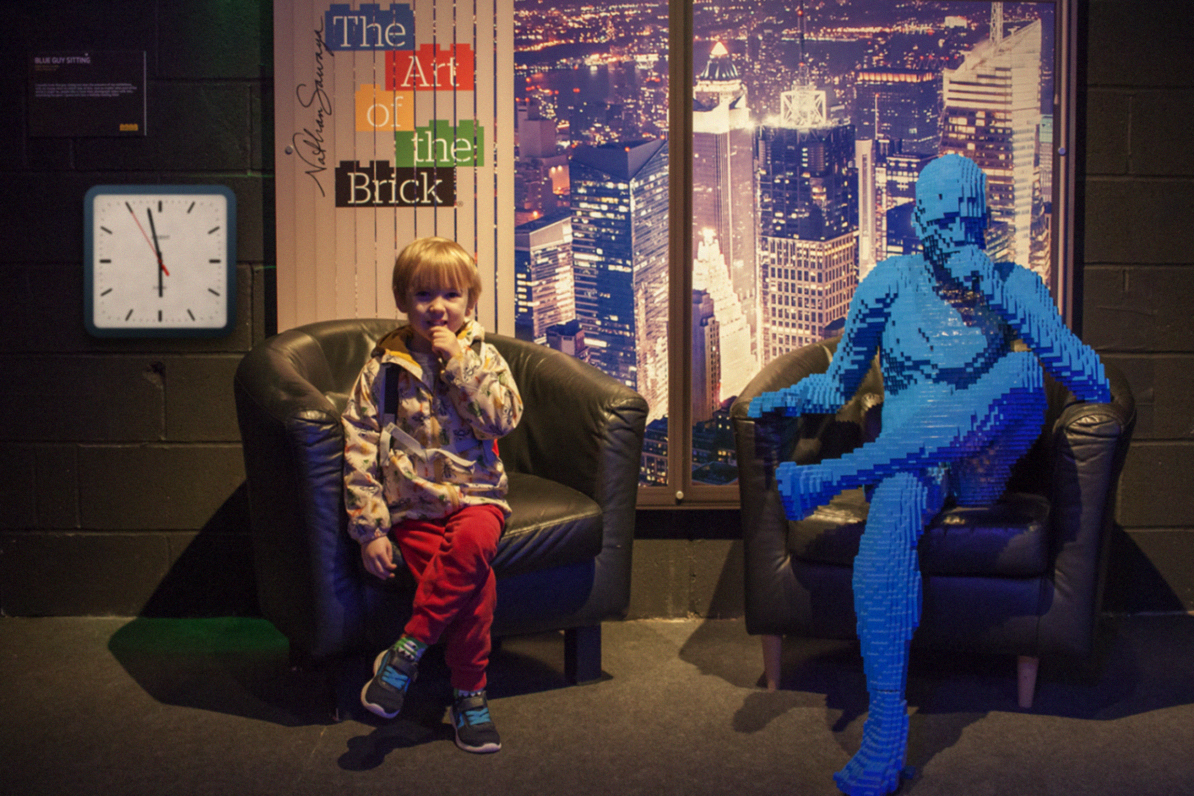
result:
5,57,55
